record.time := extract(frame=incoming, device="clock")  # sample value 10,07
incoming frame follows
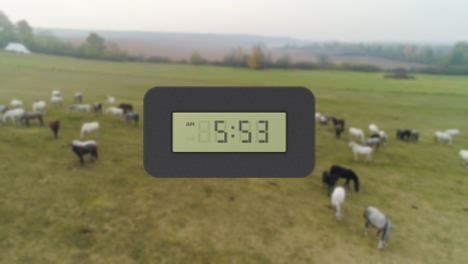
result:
5,53
